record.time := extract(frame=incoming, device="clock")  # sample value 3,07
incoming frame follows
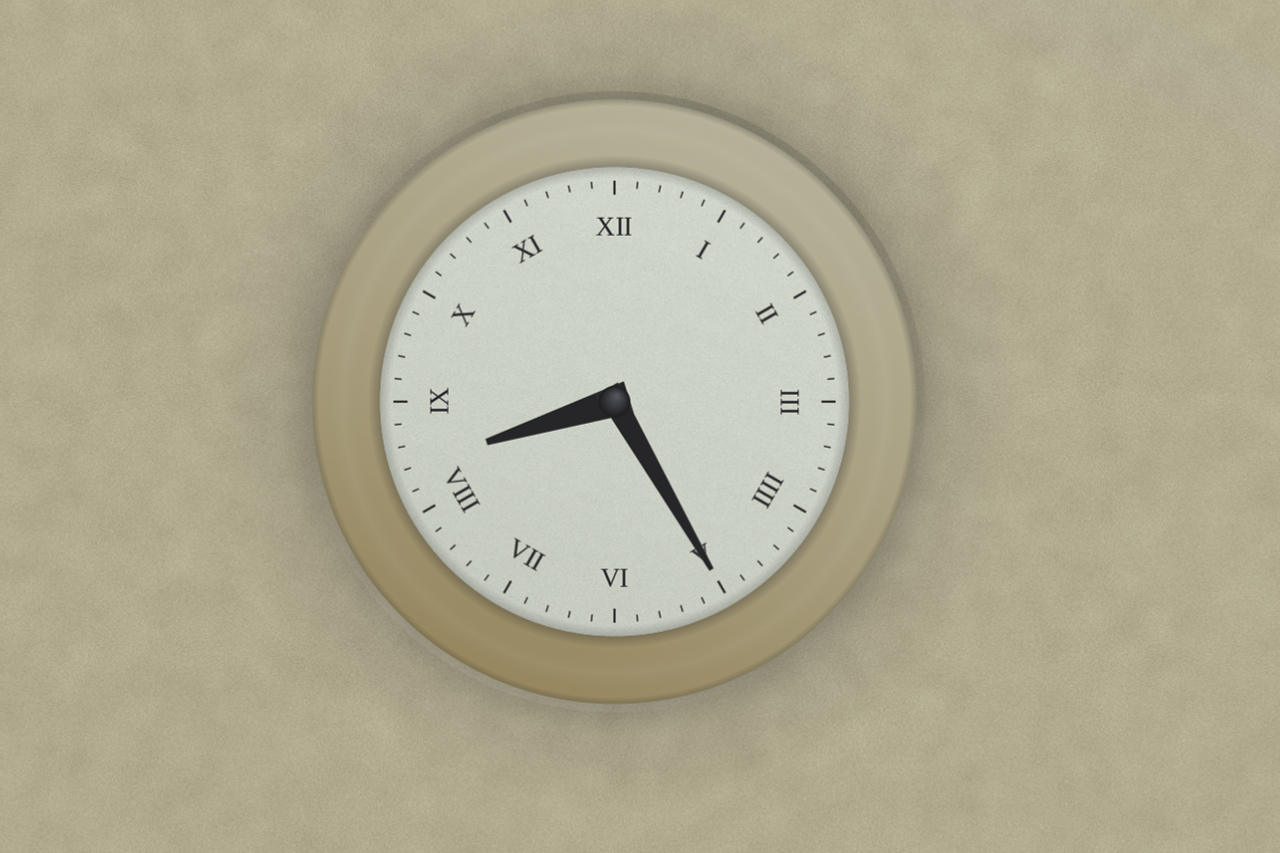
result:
8,25
